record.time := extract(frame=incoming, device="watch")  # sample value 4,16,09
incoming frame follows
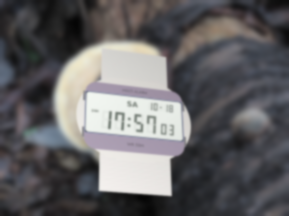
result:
17,57,03
